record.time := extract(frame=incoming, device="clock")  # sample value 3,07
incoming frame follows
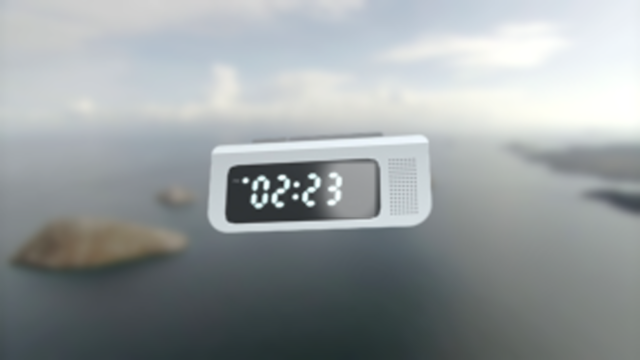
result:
2,23
